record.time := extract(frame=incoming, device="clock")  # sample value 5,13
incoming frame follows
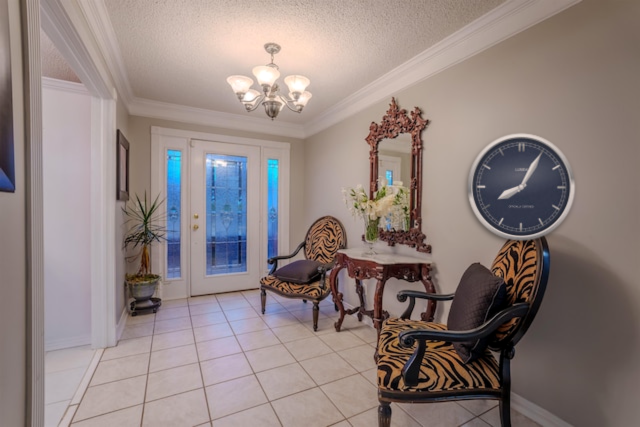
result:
8,05
